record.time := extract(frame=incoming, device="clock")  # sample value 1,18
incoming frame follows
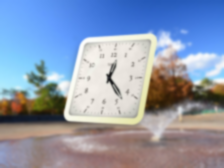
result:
12,23
